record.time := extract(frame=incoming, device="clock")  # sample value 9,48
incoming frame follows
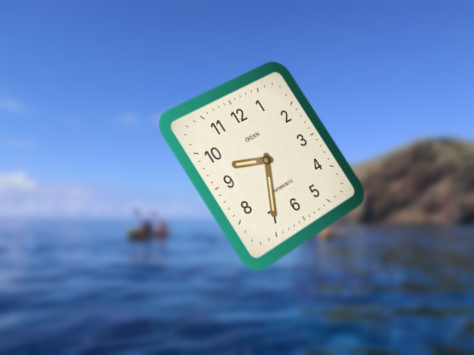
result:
9,35
